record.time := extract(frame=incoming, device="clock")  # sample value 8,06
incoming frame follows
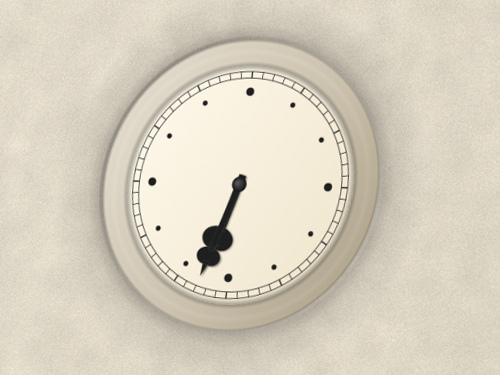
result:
6,33
